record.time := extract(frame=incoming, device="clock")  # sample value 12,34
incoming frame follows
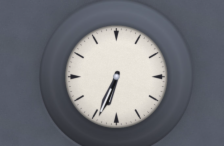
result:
6,34
